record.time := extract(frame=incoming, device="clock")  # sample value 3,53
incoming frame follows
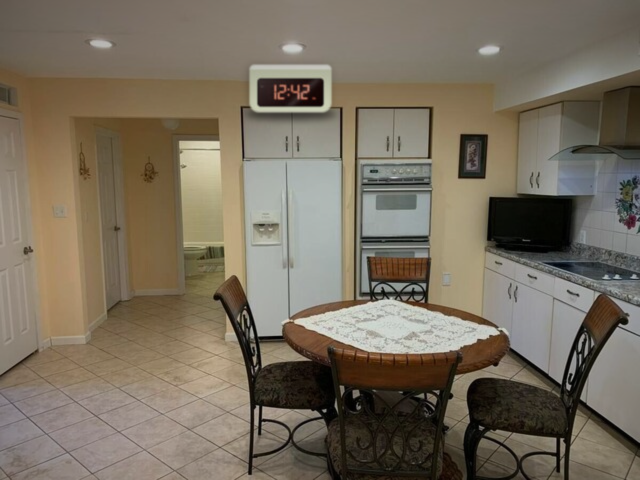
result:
12,42
